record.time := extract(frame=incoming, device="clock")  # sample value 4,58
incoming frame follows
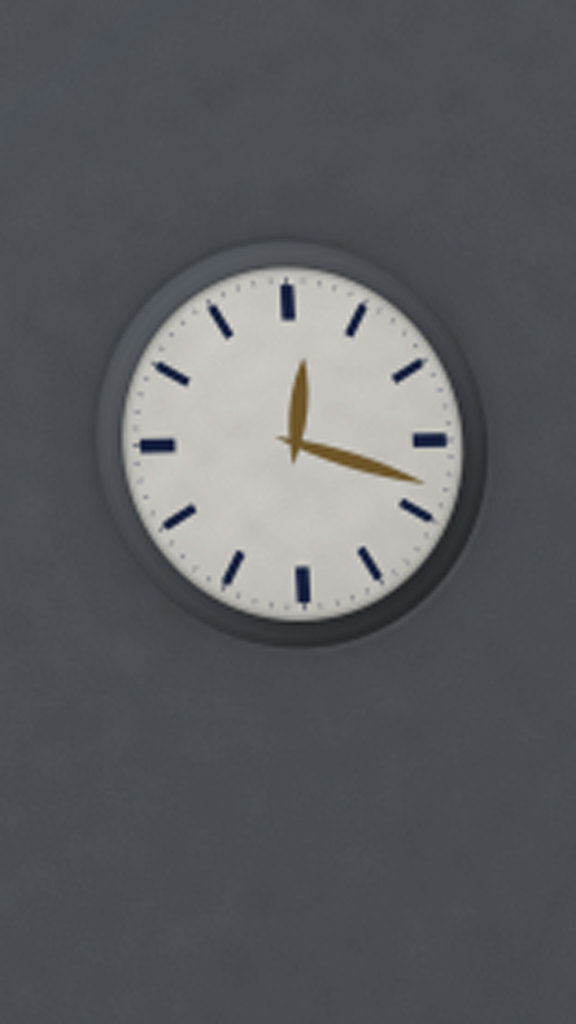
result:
12,18
